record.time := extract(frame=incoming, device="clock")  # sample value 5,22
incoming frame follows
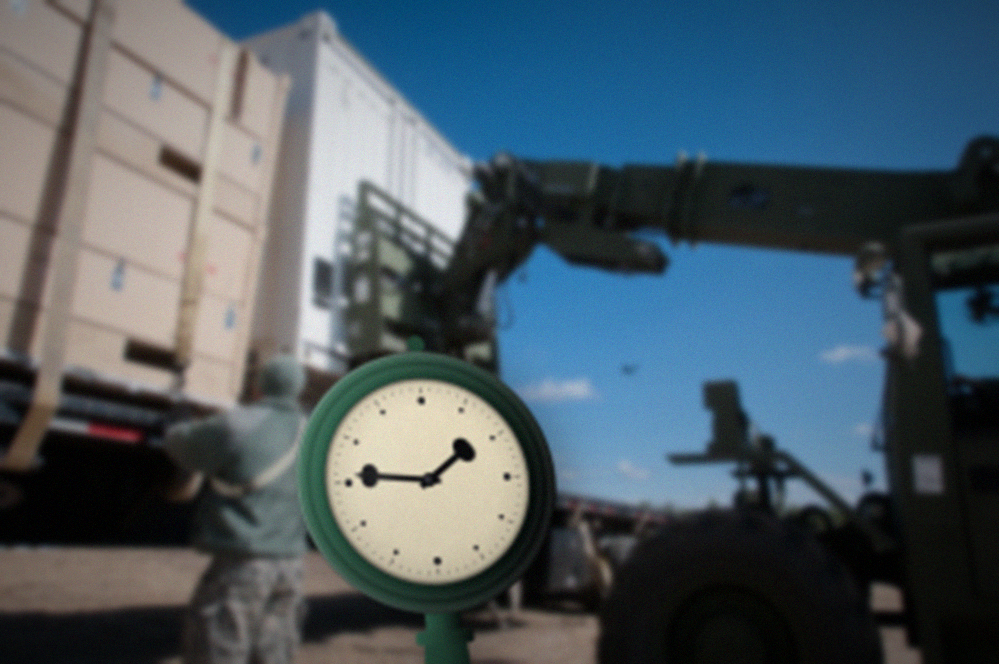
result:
1,46
